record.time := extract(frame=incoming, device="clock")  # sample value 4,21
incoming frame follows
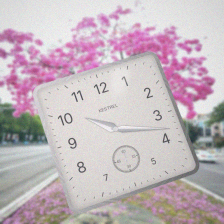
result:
10,18
